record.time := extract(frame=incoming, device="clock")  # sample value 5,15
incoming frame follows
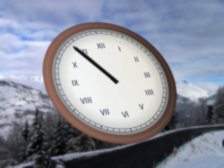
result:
10,54
